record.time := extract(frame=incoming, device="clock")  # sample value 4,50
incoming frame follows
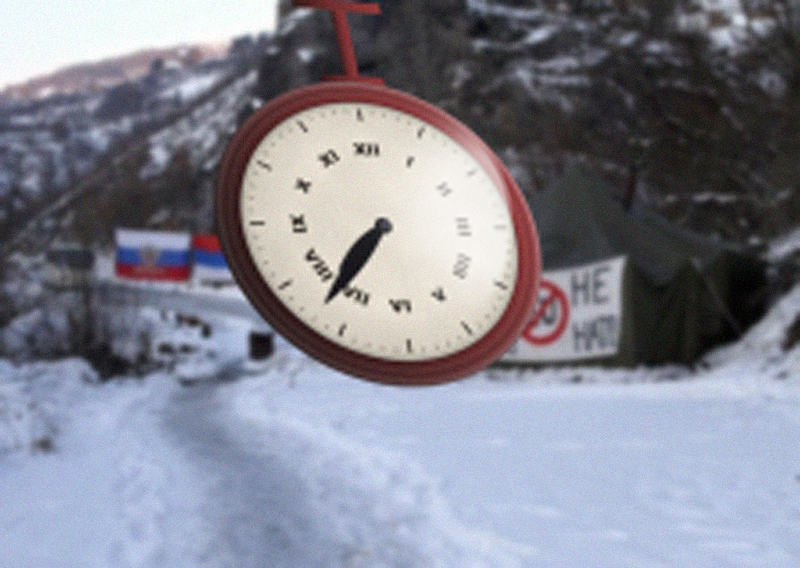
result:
7,37
